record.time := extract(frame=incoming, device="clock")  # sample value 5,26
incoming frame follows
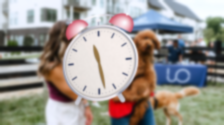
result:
11,28
